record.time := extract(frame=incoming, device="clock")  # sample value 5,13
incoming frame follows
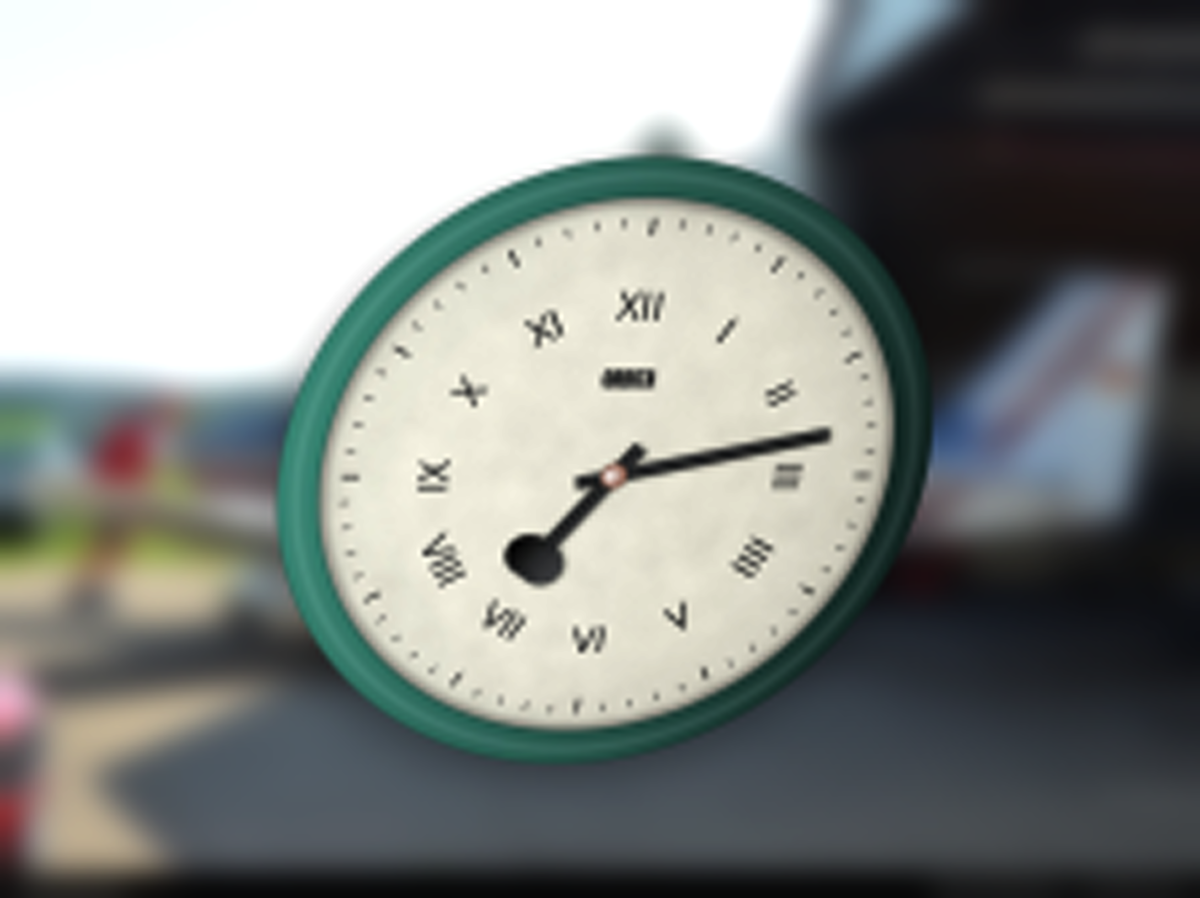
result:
7,13
